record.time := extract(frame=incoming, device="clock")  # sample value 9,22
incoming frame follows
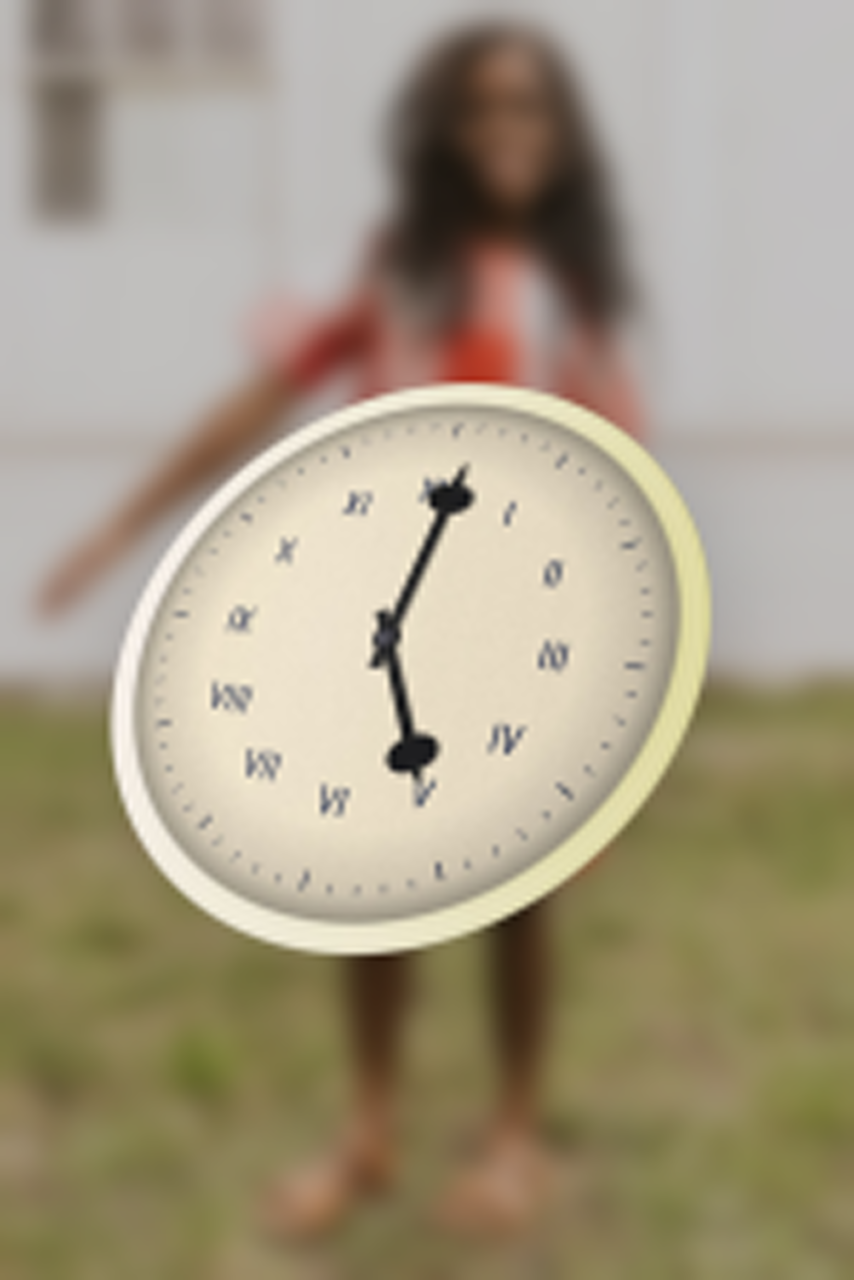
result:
5,01
